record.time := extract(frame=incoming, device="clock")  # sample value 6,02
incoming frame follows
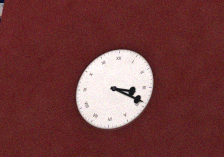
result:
3,19
